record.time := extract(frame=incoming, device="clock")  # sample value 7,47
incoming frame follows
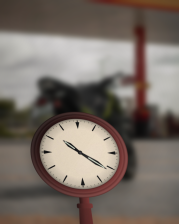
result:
10,21
